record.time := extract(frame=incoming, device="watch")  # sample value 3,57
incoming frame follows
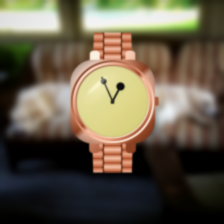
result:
12,56
